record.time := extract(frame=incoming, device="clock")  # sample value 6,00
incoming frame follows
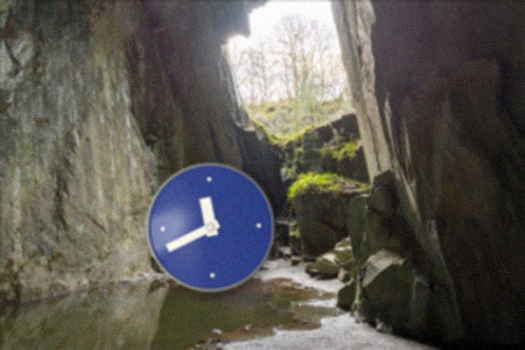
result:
11,41
